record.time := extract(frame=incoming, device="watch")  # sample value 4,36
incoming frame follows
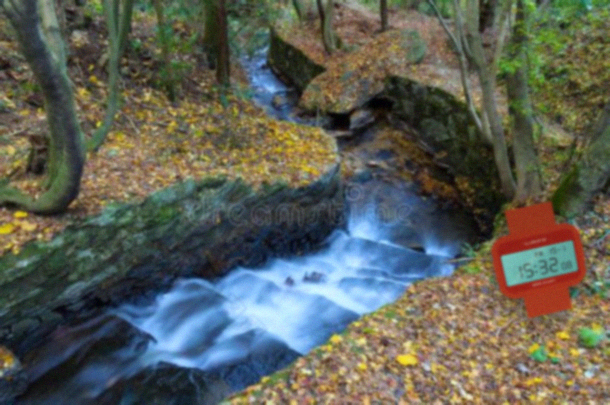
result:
15,32
